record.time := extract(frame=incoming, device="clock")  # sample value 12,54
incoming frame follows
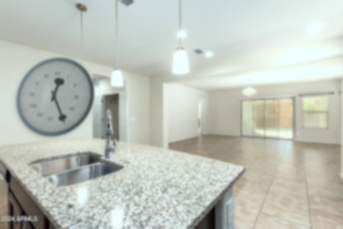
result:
12,25
